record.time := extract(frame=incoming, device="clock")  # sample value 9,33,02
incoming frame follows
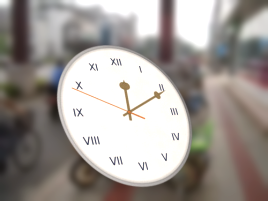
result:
12,10,49
